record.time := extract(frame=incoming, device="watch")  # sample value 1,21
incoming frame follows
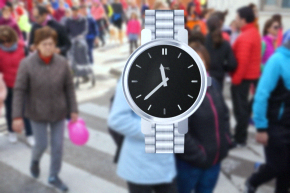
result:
11,38
